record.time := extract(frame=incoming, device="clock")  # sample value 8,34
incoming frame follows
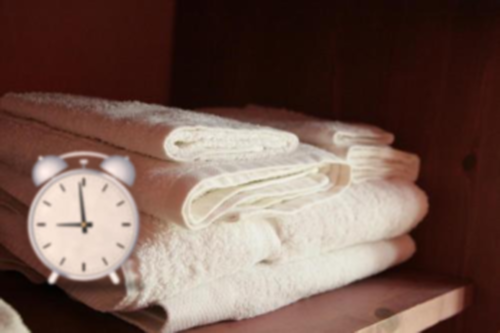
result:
8,59
